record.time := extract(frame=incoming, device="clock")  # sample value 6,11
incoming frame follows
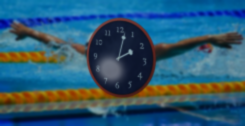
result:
2,02
